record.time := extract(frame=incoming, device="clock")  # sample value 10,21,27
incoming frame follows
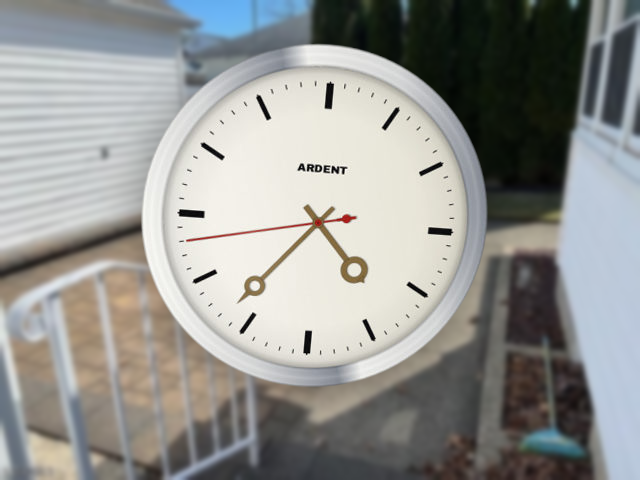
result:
4,36,43
